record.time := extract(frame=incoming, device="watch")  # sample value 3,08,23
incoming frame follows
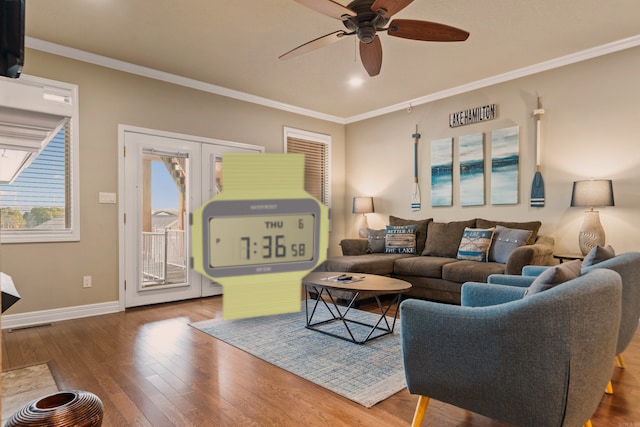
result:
7,36,58
